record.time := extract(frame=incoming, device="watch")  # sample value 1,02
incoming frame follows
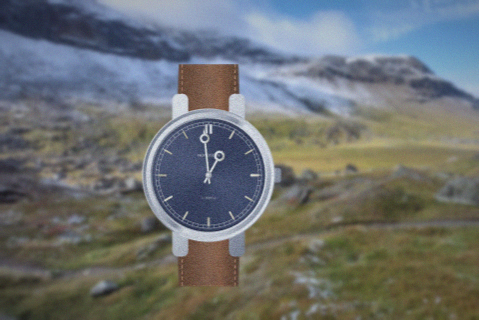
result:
12,59
